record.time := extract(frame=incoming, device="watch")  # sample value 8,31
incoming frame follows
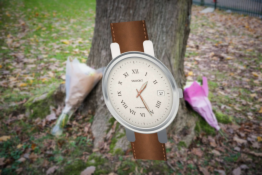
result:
1,26
